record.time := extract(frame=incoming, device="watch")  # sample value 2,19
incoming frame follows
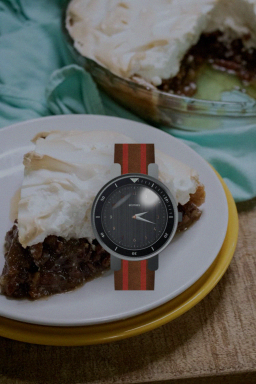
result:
2,18
